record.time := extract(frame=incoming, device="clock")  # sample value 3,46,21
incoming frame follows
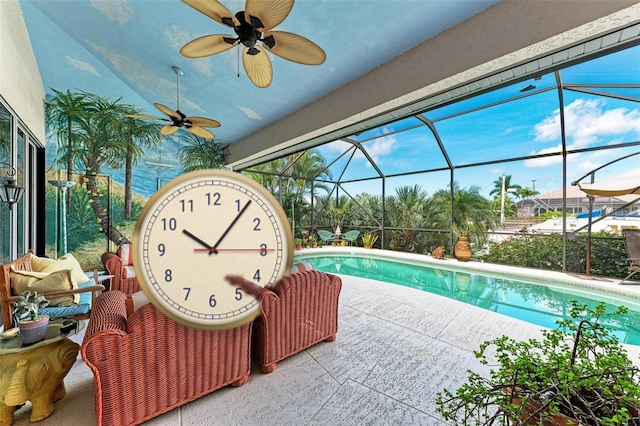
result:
10,06,15
